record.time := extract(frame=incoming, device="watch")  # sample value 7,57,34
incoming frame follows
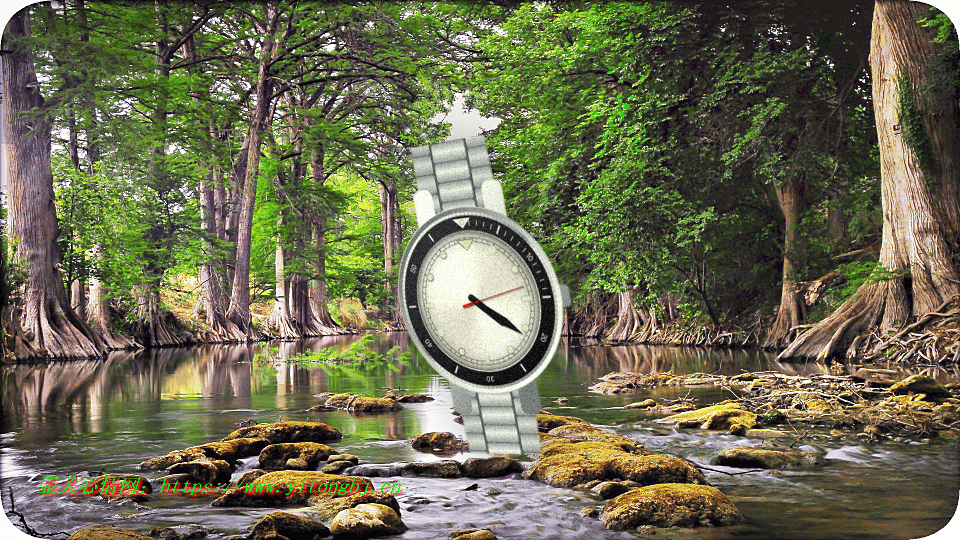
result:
4,21,13
